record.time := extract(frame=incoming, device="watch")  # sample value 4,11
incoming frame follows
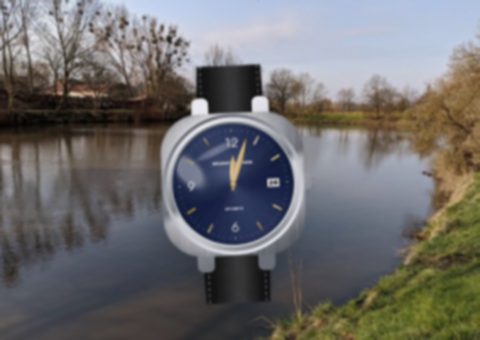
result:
12,03
